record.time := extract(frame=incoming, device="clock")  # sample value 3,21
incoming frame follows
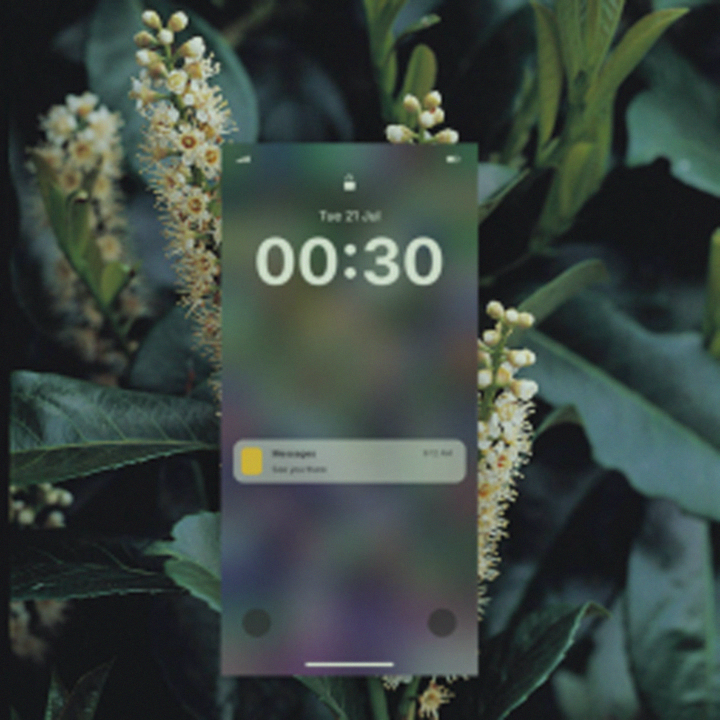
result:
0,30
